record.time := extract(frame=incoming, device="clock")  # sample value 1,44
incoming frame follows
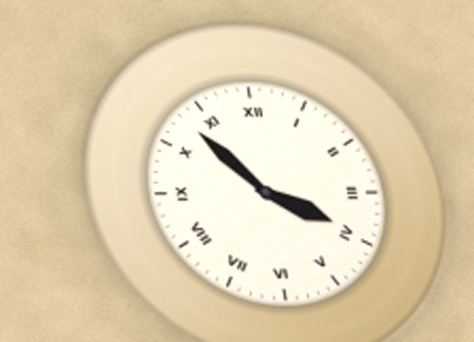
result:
3,53
